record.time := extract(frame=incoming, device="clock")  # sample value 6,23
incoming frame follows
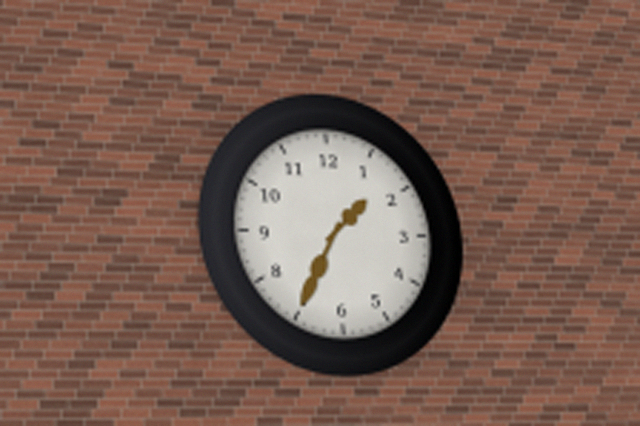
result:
1,35
